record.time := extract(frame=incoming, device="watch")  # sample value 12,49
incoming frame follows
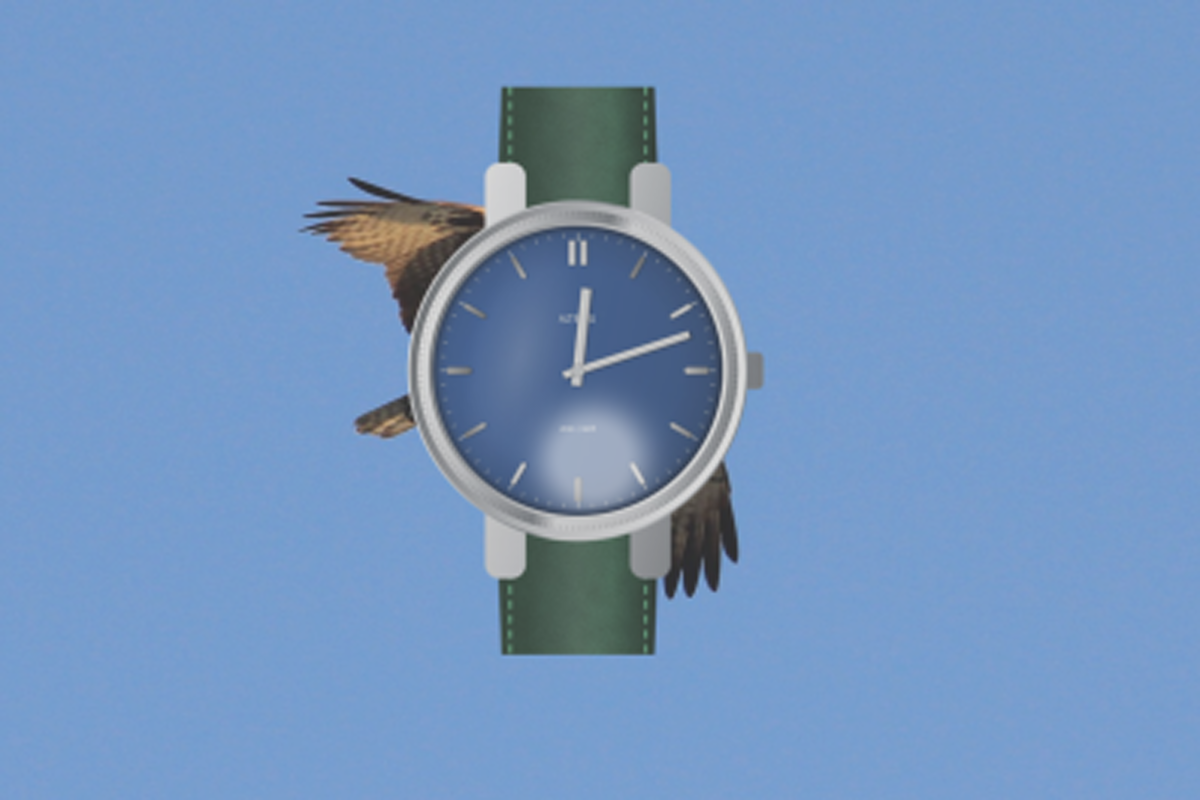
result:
12,12
